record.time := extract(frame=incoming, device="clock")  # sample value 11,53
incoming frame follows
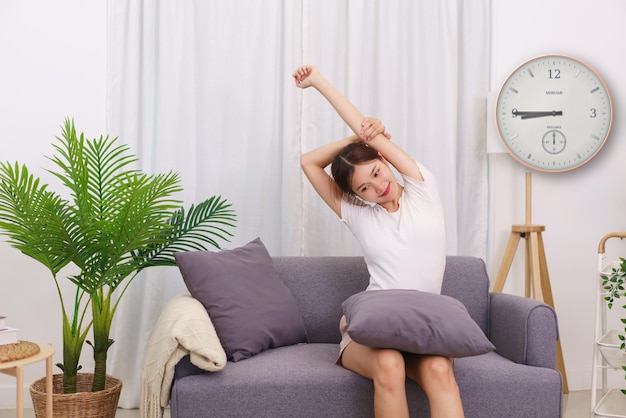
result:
8,45
